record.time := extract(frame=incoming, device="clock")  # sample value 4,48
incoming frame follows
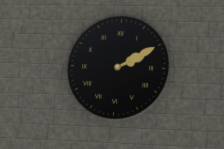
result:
2,10
